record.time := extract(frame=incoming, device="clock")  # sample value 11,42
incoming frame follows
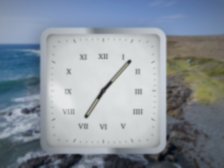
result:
7,07
